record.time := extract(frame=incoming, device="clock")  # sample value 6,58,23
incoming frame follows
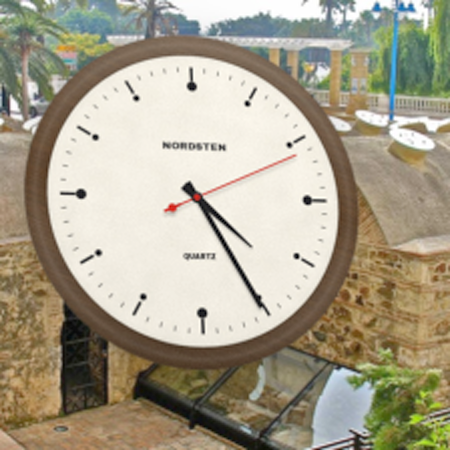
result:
4,25,11
